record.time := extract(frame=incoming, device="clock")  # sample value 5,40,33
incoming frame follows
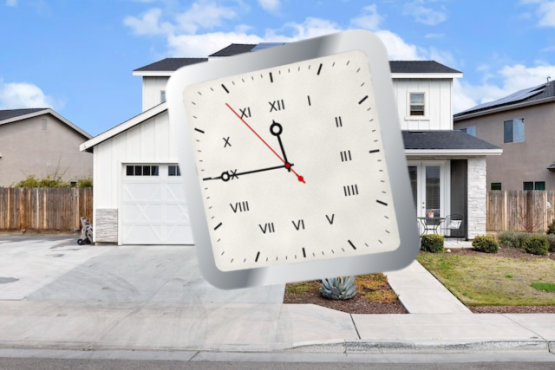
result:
11,44,54
